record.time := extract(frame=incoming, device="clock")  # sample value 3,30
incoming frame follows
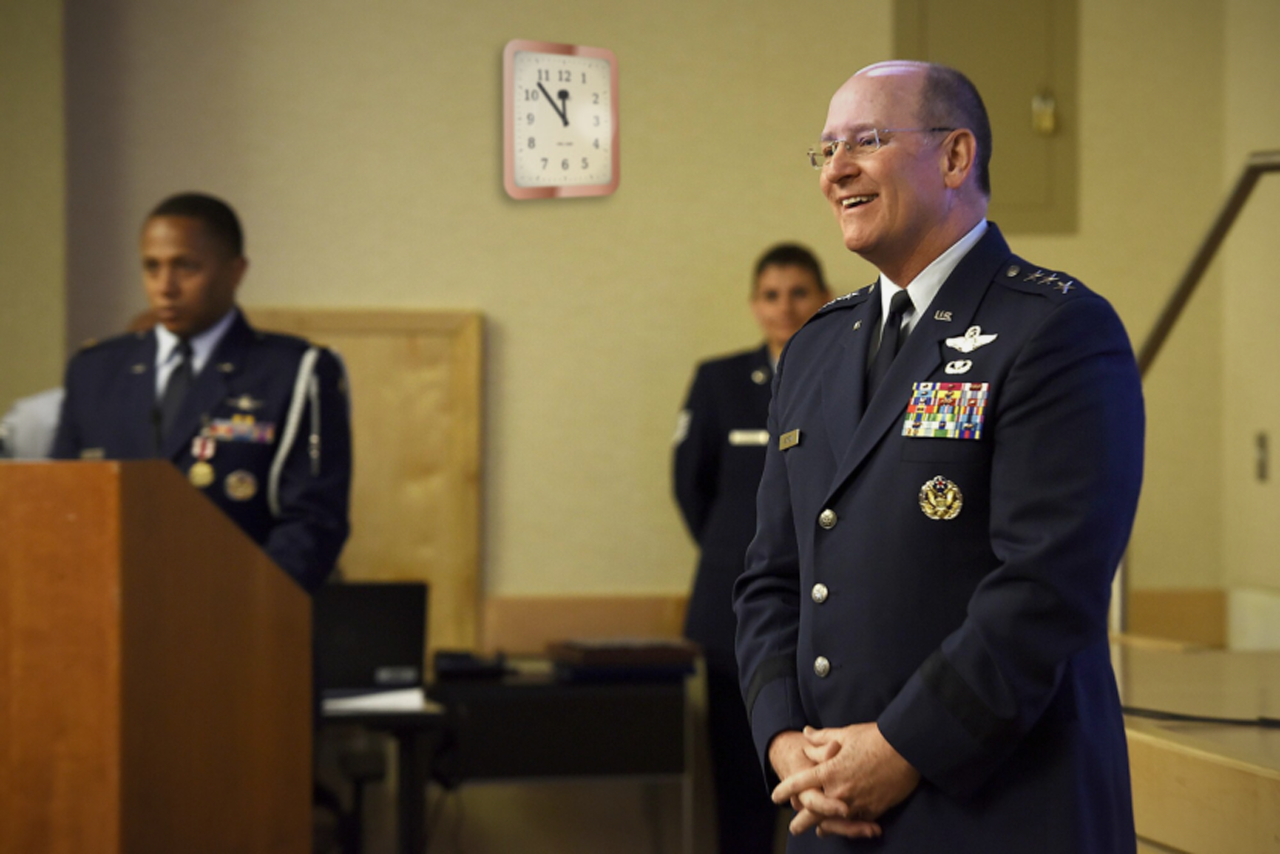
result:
11,53
